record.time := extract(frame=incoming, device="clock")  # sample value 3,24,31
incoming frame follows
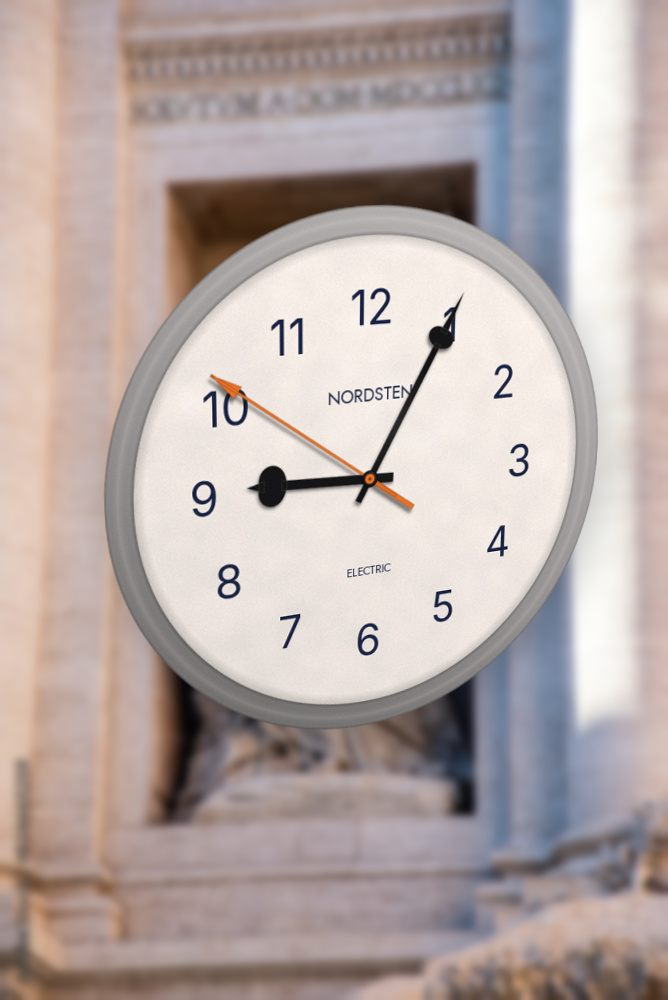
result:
9,04,51
